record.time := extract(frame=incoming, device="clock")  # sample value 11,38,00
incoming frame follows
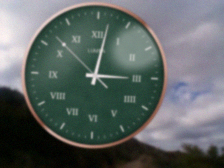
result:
3,01,52
